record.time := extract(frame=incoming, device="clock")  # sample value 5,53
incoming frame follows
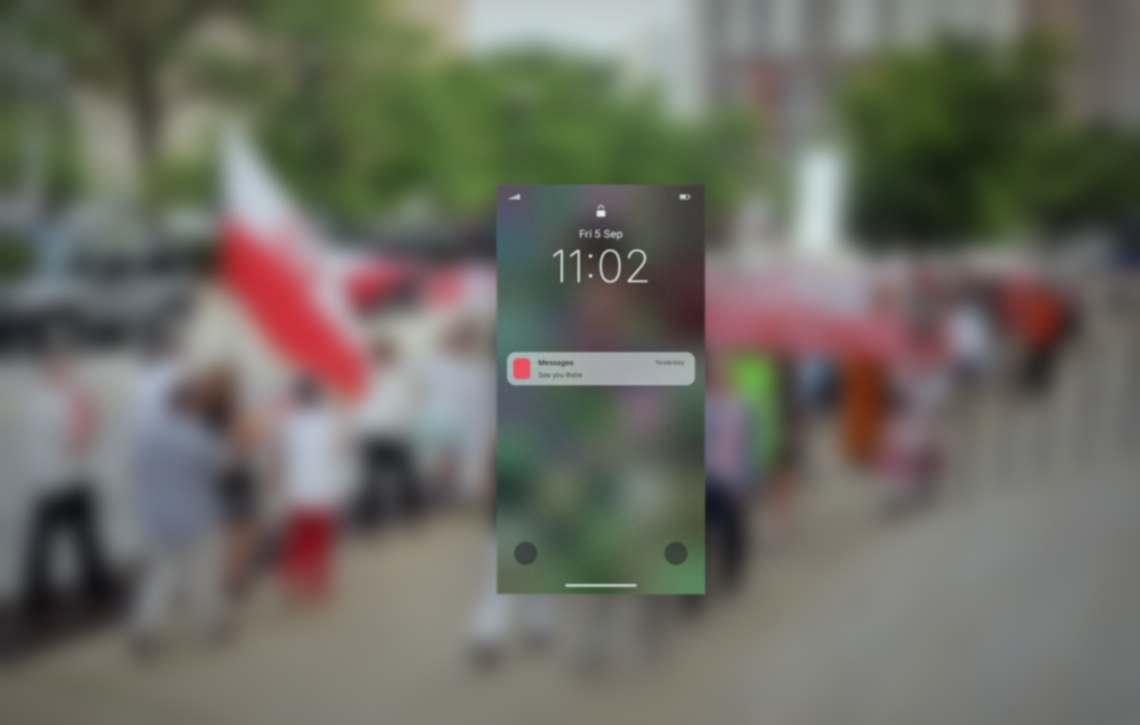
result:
11,02
